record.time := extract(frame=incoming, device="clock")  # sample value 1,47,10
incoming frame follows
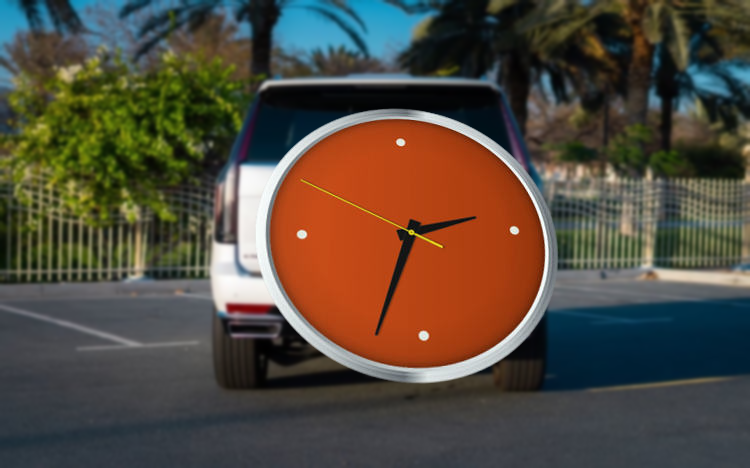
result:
2,33,50
